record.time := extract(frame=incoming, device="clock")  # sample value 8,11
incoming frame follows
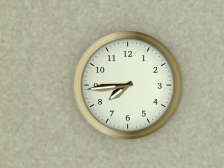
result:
7,44
